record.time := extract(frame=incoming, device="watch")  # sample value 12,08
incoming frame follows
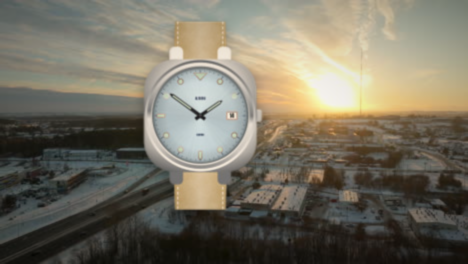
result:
1,51
